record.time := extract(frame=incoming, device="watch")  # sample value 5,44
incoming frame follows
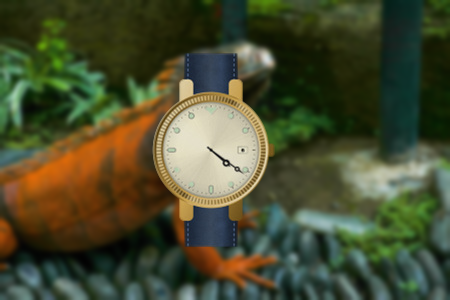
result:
4,21
